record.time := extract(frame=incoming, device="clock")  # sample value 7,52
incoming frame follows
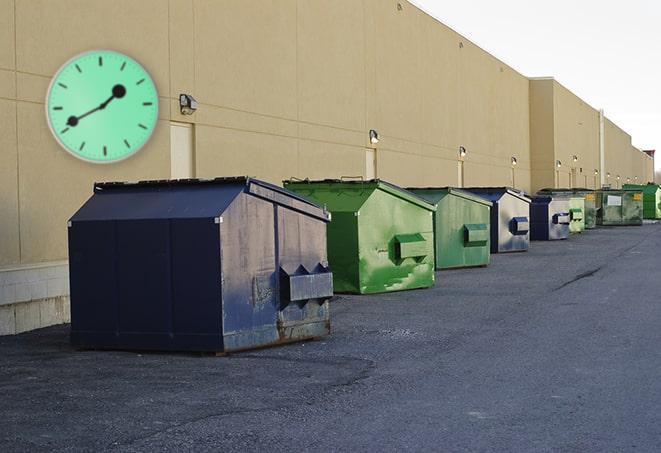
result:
1,41
